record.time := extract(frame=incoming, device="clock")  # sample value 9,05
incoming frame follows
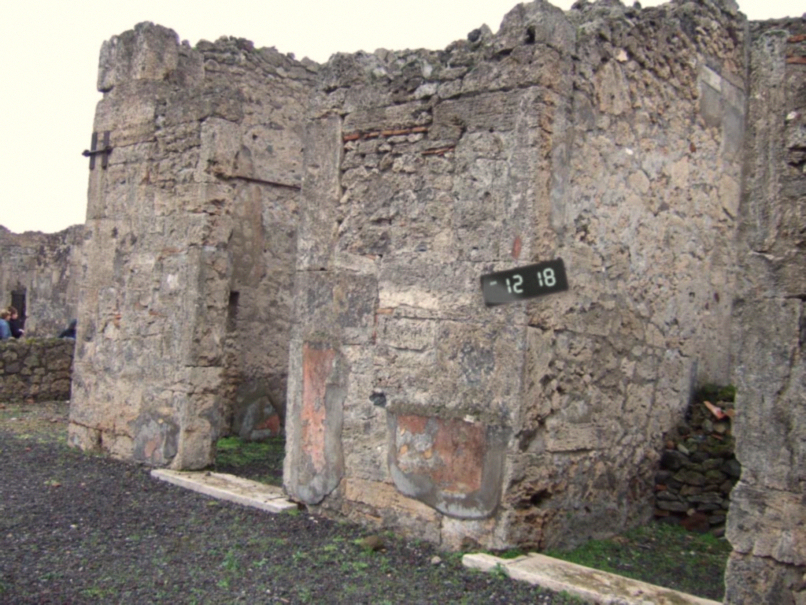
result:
12,18
